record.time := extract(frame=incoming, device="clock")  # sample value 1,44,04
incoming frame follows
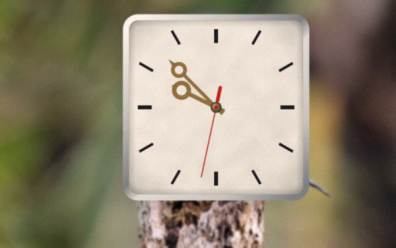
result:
9,52,32
